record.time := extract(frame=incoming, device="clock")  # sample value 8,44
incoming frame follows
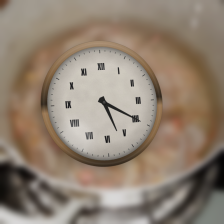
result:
5,20
